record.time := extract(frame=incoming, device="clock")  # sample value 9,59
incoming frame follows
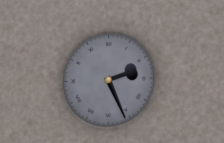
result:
2,26
